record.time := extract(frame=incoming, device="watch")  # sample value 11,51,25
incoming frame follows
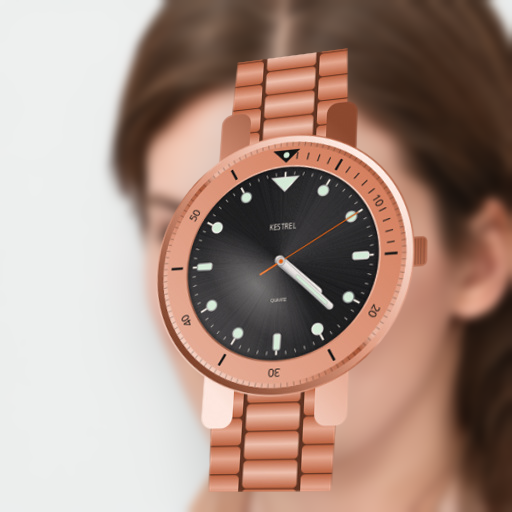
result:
4,22,10
